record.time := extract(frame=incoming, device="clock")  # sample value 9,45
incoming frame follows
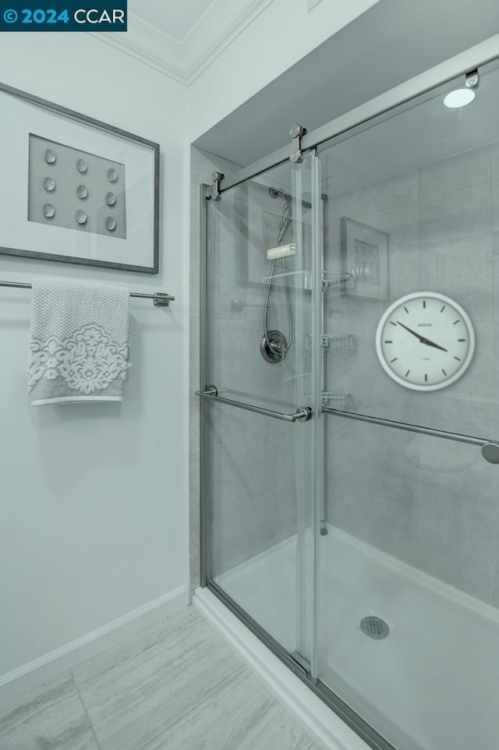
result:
3,51
